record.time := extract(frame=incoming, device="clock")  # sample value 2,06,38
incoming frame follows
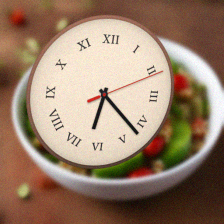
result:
6,22,11
